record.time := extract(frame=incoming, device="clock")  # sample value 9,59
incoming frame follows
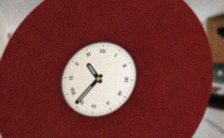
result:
10,36
